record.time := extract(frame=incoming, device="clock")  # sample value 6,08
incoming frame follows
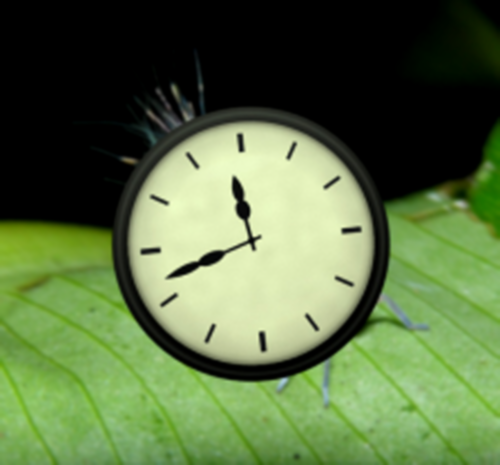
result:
11,42
